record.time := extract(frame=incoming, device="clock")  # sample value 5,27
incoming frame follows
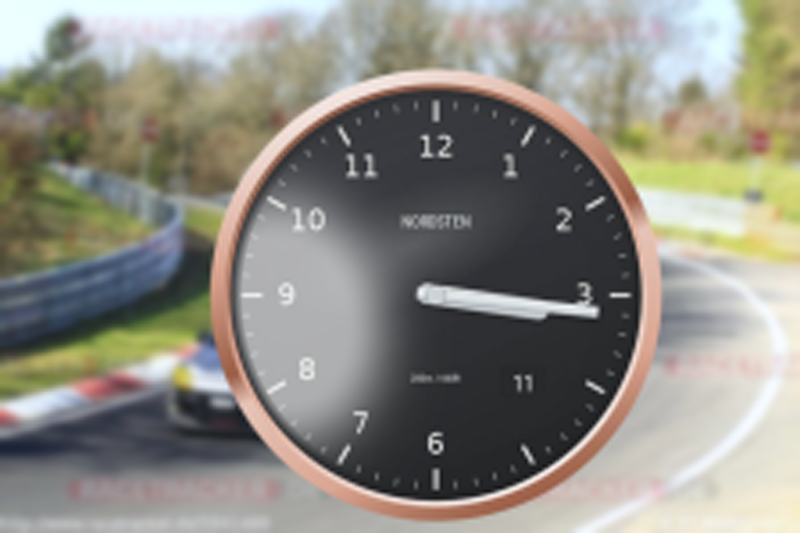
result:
3,16
